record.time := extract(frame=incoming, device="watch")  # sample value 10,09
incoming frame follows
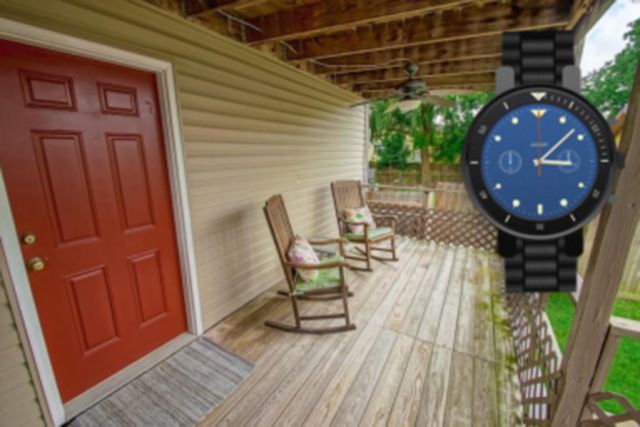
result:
3,08
